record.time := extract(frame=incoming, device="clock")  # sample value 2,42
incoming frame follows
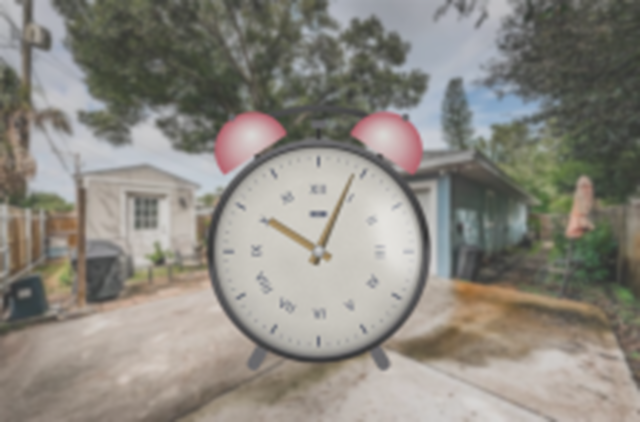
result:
10,04
